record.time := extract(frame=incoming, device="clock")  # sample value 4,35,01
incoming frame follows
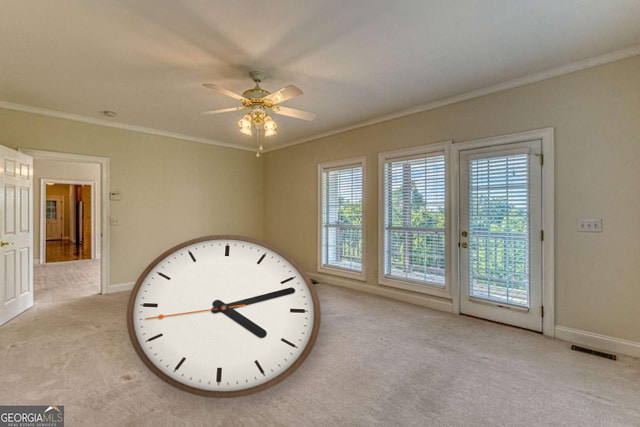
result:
4,11,43
